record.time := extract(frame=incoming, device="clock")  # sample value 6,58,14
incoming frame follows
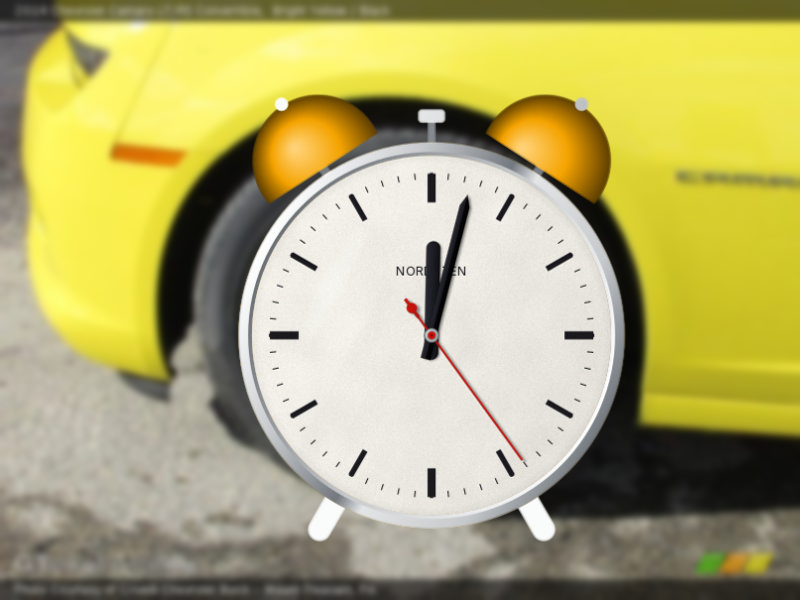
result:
12,02,24
